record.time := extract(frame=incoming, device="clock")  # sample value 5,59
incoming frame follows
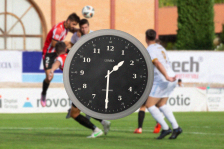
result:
1,30
